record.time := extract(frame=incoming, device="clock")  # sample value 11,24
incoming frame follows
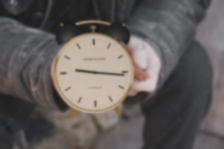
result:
9,16
